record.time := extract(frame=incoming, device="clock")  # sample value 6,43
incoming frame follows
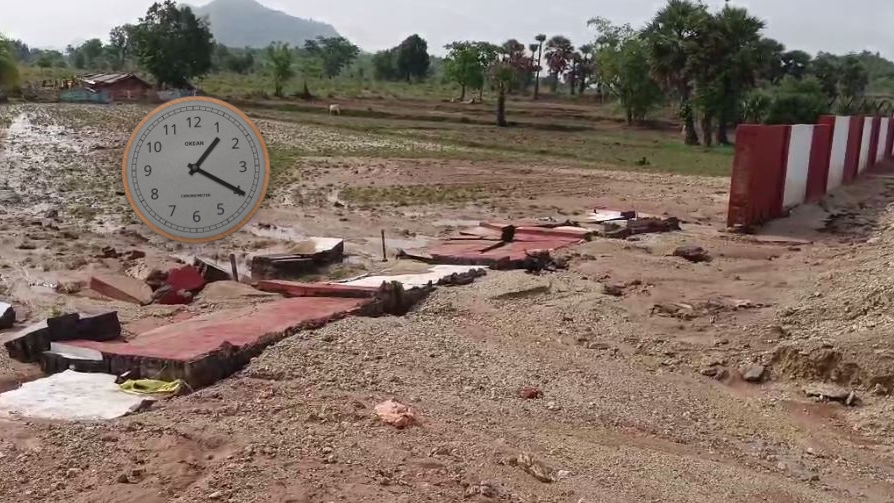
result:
1,20
